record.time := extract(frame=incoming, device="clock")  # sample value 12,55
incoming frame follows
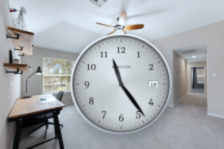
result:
11,24
